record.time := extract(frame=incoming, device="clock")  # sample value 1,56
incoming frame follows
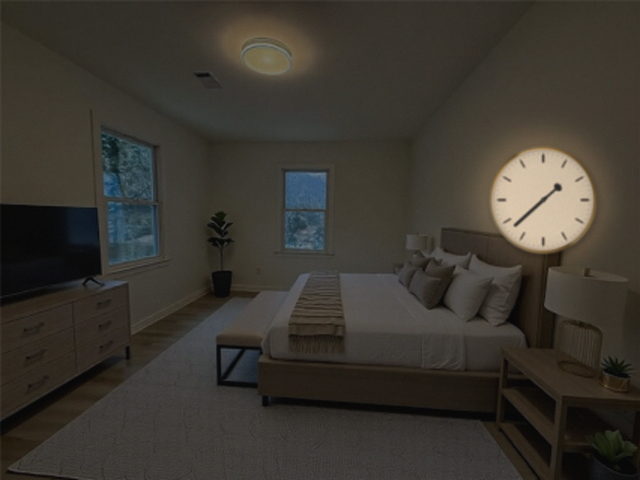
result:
1,38
